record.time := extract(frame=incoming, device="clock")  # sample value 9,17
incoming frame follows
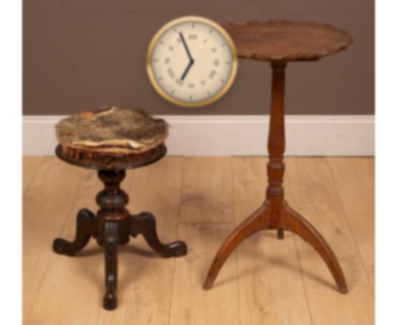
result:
6,56
